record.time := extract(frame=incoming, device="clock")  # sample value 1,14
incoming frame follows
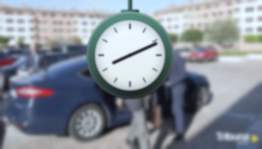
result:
8,11
